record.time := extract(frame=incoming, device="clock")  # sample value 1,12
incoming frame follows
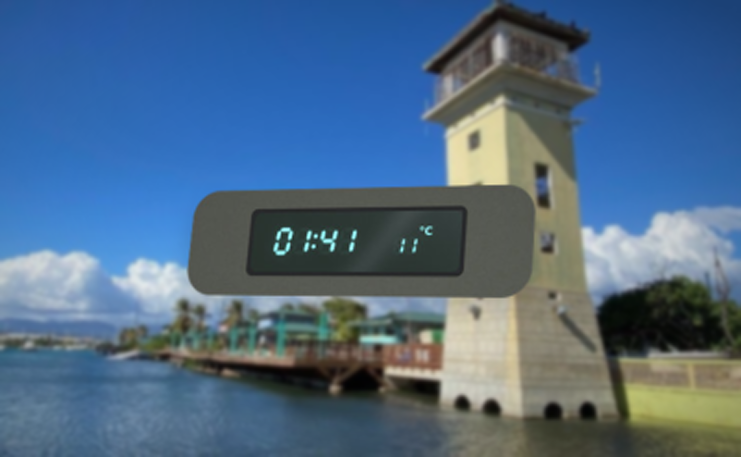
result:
1,41
